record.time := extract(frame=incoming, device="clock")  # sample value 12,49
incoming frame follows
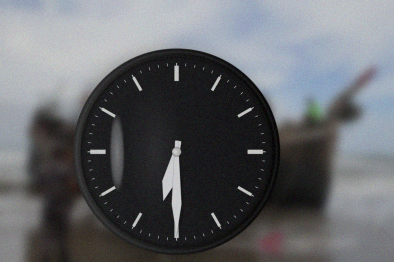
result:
6,30
